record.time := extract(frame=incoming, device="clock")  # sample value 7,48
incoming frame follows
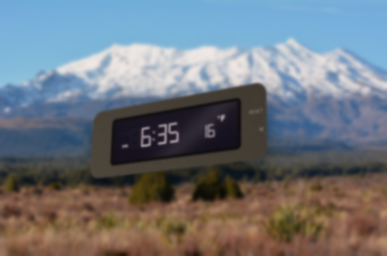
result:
6,35
